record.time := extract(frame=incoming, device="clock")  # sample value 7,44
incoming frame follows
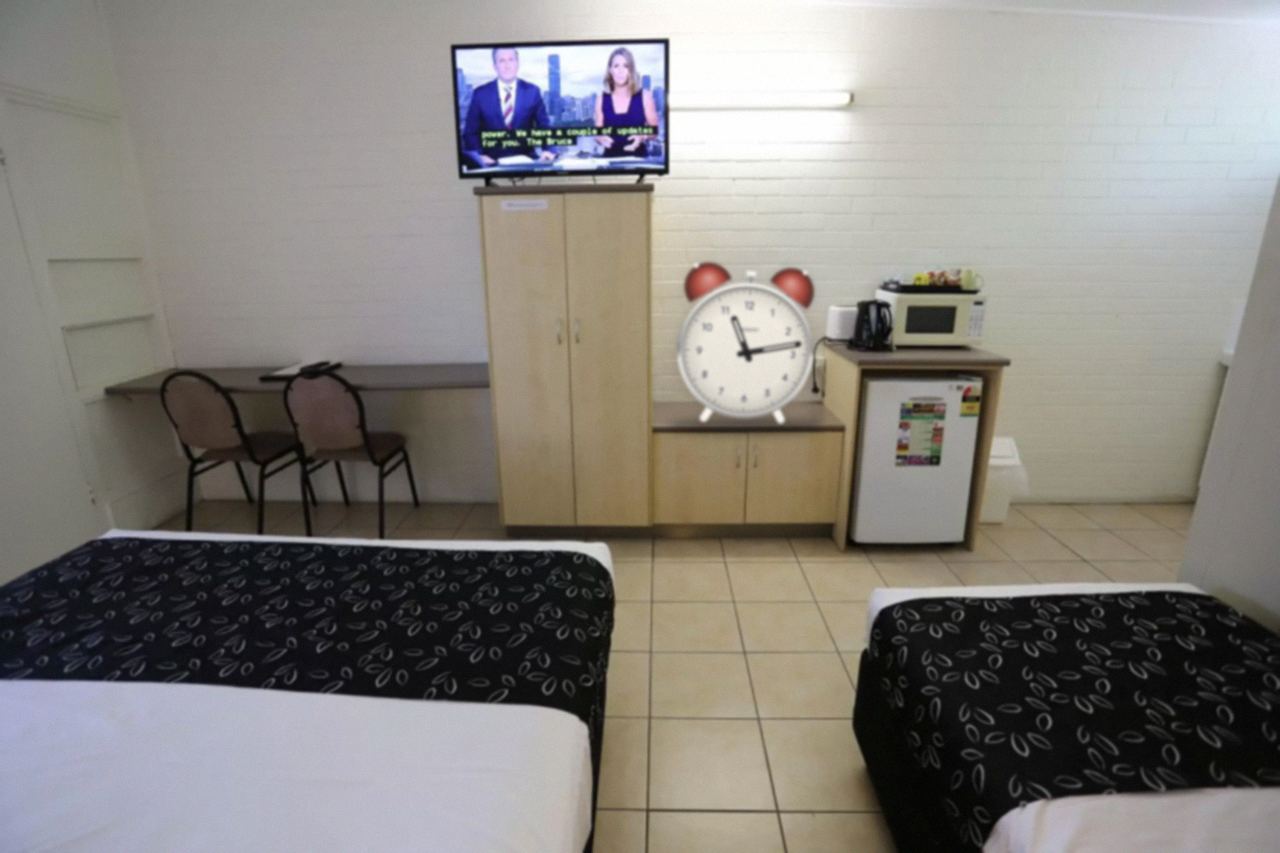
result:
11,13
